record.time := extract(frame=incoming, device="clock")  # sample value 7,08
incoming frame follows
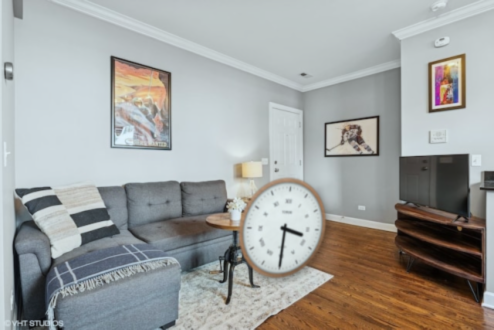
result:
3,30
